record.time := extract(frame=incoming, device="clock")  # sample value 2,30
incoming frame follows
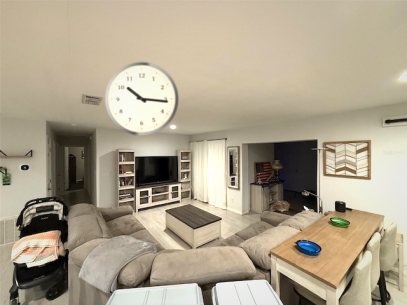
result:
10,16
